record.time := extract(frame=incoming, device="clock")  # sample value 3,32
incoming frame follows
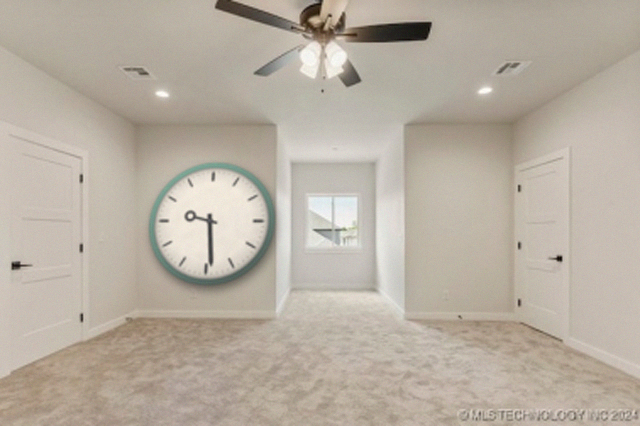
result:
9,29
